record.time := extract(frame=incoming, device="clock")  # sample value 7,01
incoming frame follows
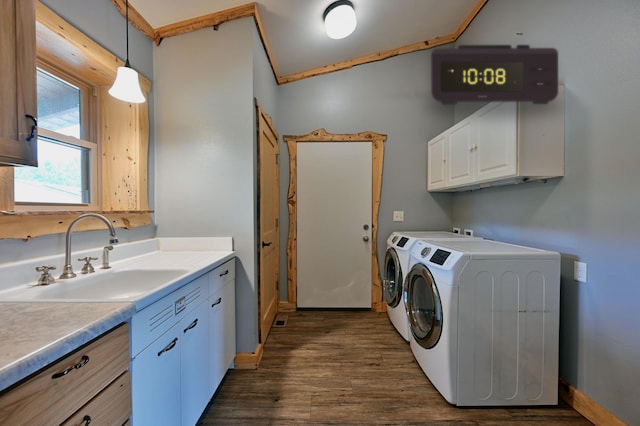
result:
10,08
